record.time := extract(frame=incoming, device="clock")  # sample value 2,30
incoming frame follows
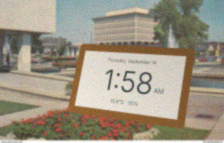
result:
1,58
